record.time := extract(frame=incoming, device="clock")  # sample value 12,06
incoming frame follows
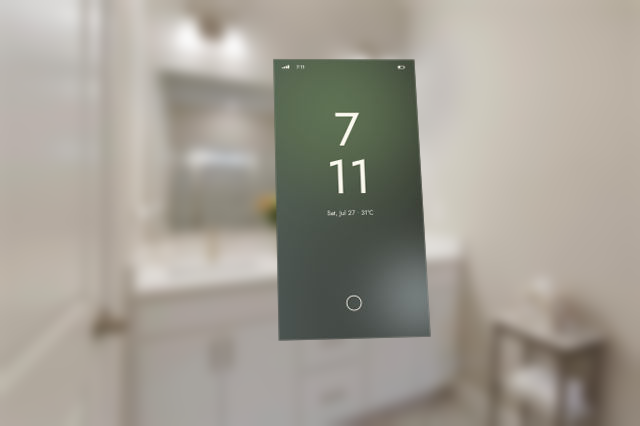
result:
7,11
